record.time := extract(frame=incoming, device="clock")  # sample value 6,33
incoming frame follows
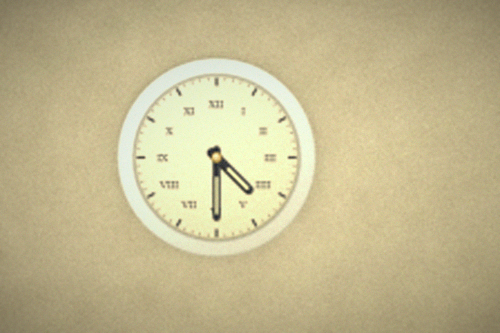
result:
4,30
